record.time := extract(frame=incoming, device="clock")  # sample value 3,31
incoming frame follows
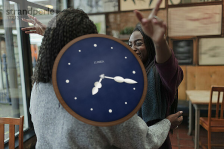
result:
7,18
